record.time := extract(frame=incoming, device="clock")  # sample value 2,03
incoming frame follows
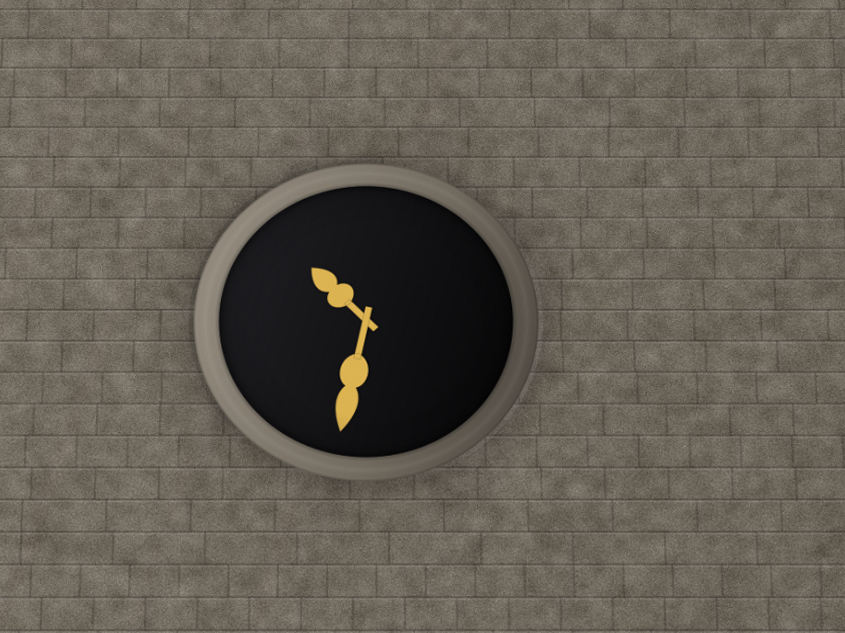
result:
10,32
